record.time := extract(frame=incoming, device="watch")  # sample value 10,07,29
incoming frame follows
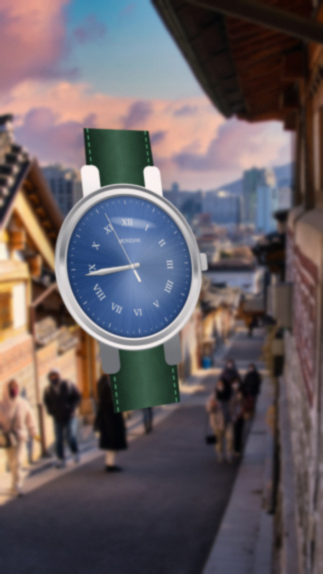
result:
8,43,56
